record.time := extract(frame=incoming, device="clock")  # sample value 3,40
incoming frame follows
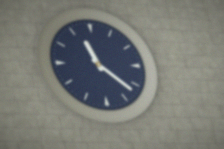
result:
11,22
